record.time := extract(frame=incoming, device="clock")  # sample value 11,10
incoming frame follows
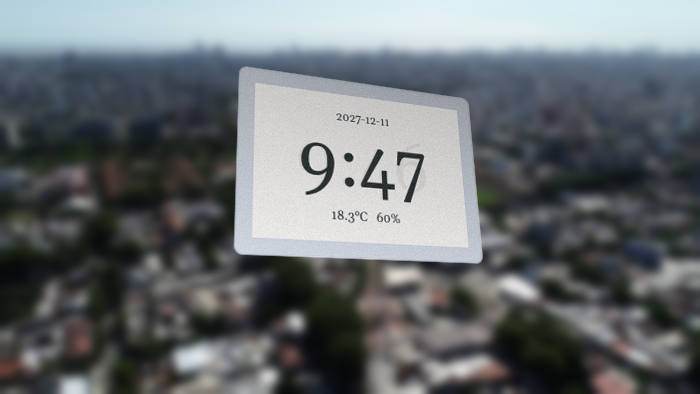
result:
9,47
